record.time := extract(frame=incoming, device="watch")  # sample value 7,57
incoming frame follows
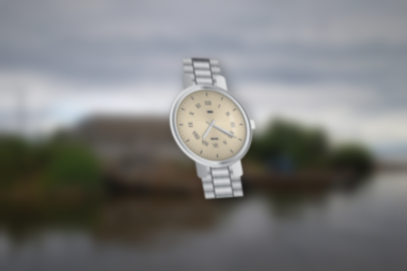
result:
7,20
